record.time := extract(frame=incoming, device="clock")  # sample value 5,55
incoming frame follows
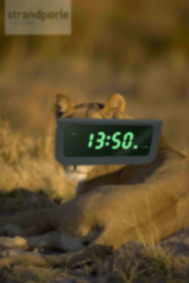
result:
13,50
